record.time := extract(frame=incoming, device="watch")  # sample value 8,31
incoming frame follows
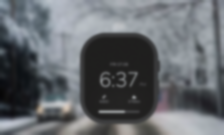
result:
6,37
